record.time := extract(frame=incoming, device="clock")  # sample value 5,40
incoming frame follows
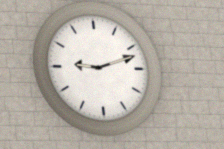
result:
9,12
